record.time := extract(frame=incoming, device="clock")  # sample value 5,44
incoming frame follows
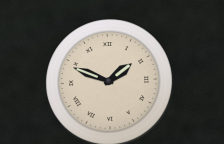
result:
1,49
